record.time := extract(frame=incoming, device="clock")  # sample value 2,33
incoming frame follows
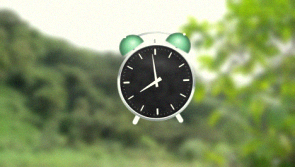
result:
7,59
